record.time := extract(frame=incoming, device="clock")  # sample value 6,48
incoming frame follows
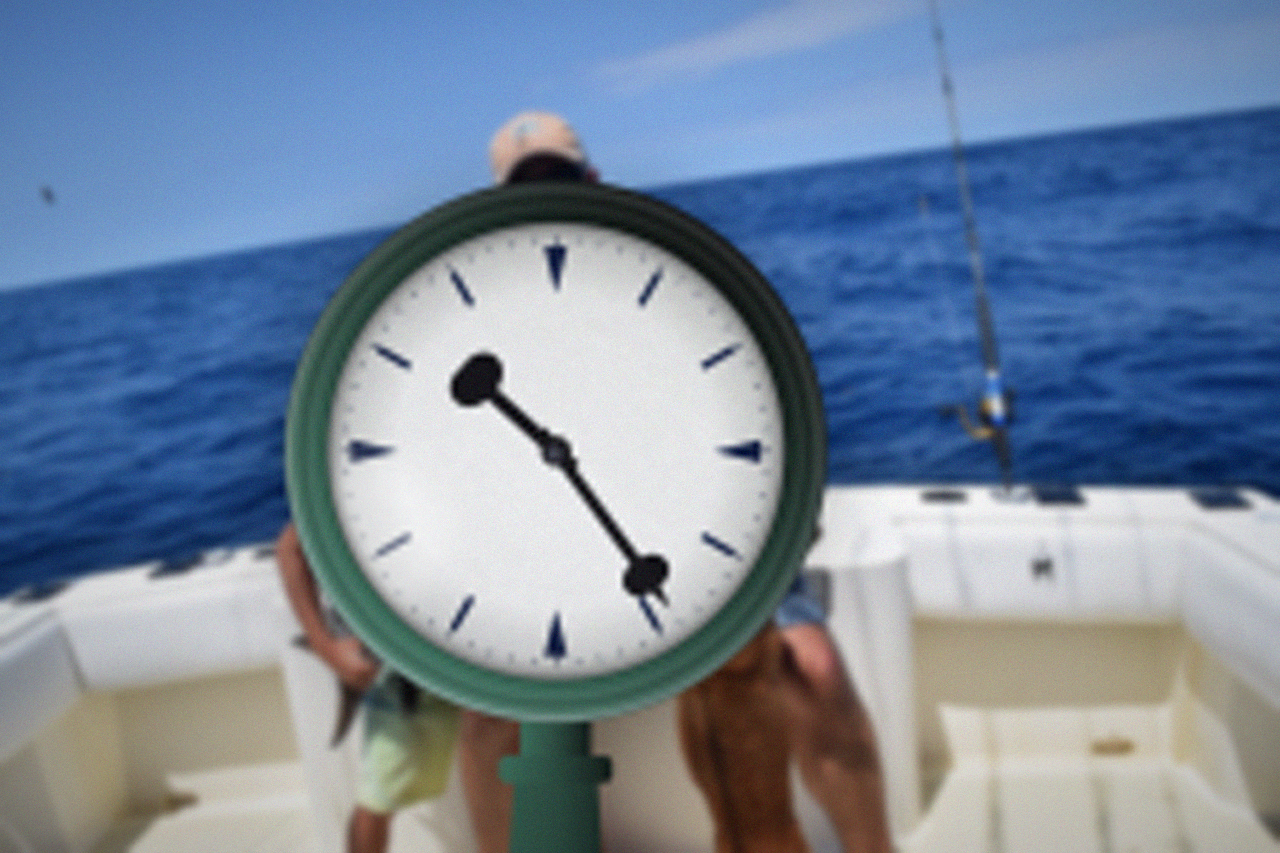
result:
10,24
